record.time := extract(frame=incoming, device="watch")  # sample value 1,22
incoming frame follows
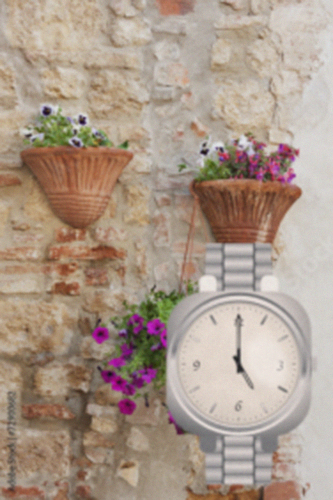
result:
5,00
